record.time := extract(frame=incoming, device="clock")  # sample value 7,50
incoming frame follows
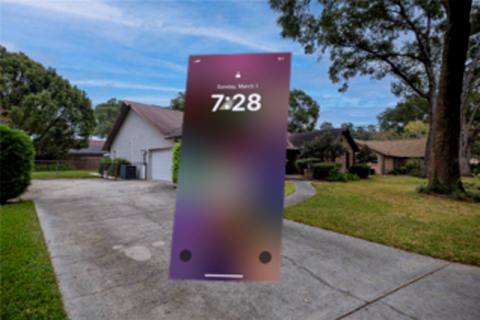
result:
7,28
